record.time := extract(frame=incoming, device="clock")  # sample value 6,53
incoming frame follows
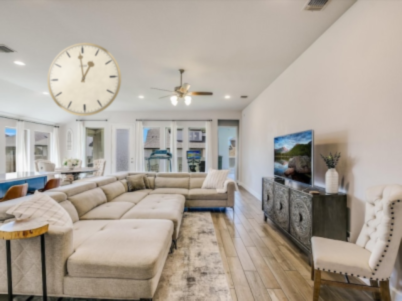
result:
12,59
